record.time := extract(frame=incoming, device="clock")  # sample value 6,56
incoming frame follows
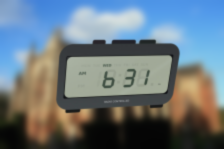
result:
6,31
